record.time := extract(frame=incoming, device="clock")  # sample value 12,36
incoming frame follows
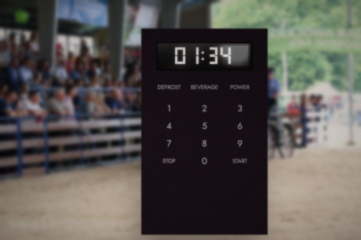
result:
1,34
